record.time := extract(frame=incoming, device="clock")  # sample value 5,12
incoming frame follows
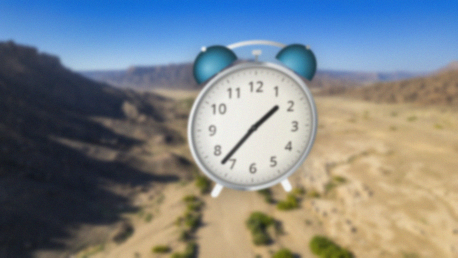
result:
1,37
